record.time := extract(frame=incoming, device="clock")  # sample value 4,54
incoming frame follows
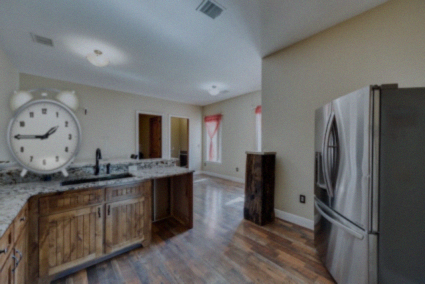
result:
1,45
